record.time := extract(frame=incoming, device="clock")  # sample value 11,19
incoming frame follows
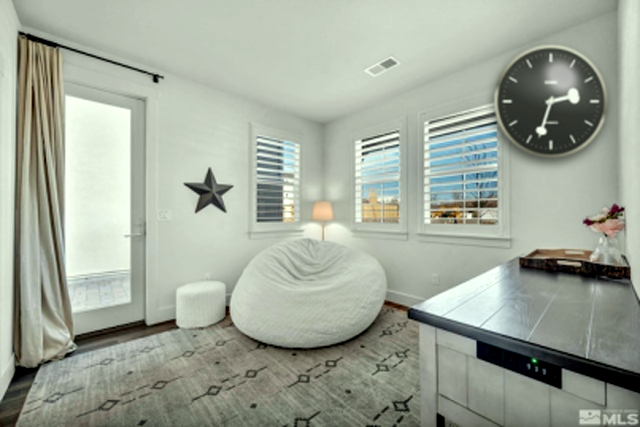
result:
2,33
